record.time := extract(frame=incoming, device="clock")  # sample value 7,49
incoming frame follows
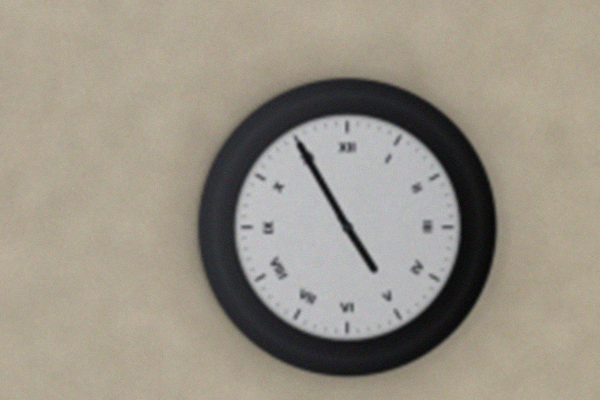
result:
4,55
